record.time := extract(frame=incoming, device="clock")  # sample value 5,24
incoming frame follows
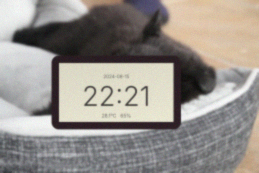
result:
22,21
